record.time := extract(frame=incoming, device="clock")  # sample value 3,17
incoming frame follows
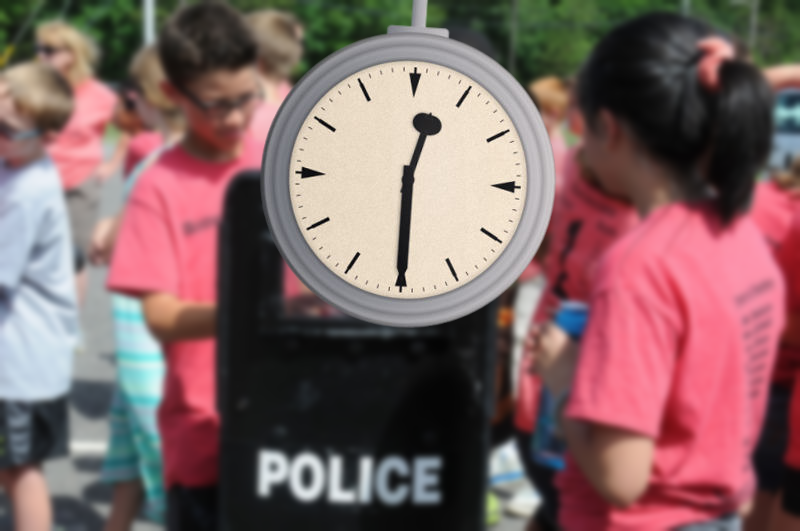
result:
12,30
